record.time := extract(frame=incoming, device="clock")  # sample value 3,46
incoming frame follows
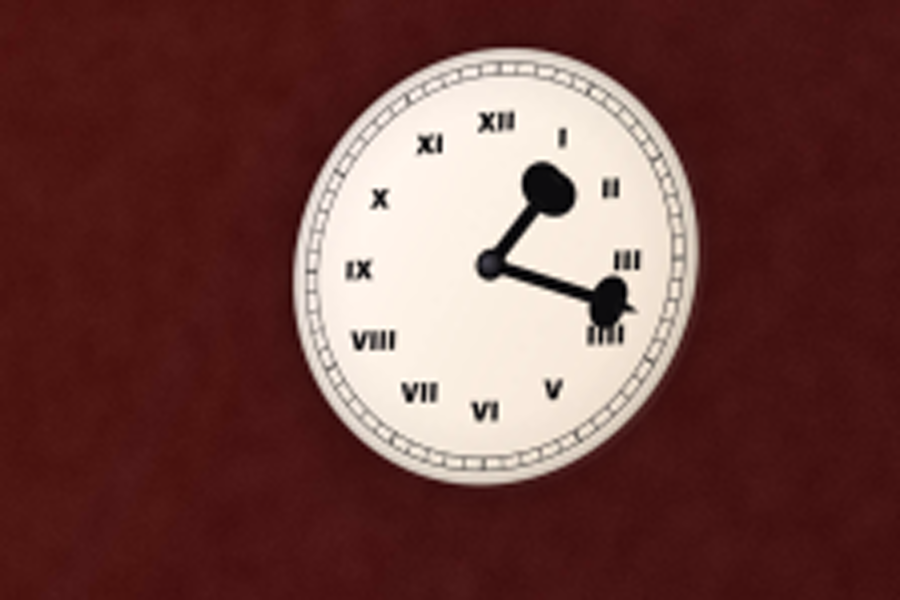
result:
1,18
